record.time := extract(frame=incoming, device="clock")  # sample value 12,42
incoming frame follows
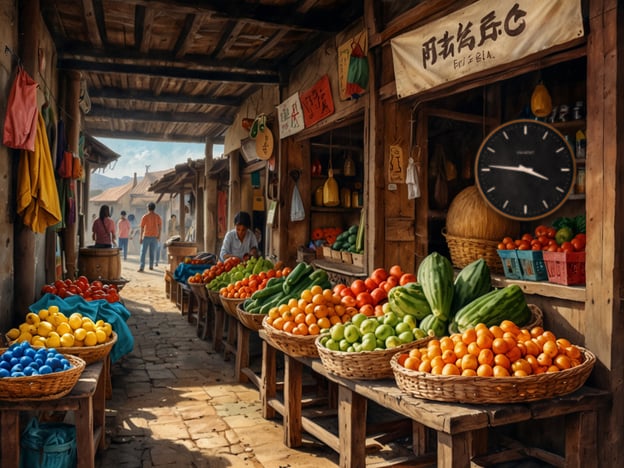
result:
3,46
